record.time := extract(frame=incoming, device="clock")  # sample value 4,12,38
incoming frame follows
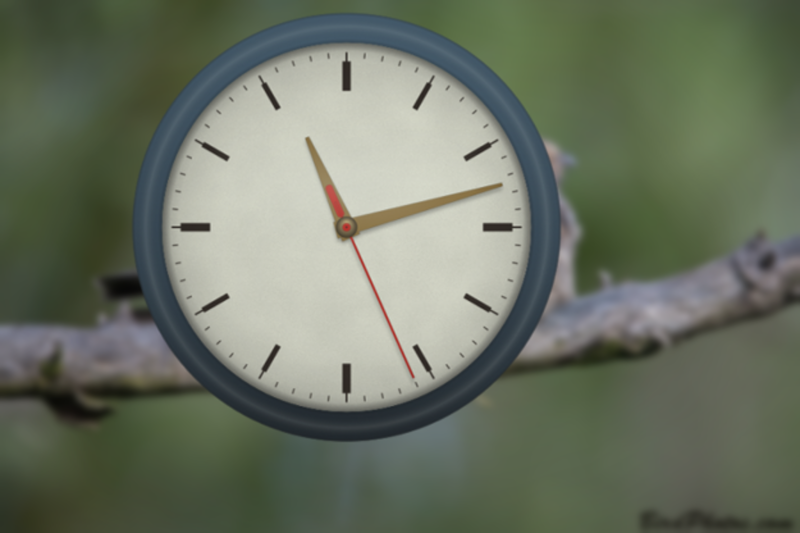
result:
11,12,26
